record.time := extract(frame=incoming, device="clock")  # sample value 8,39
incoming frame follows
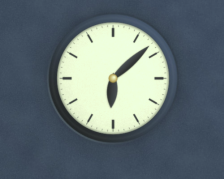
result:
6,08
